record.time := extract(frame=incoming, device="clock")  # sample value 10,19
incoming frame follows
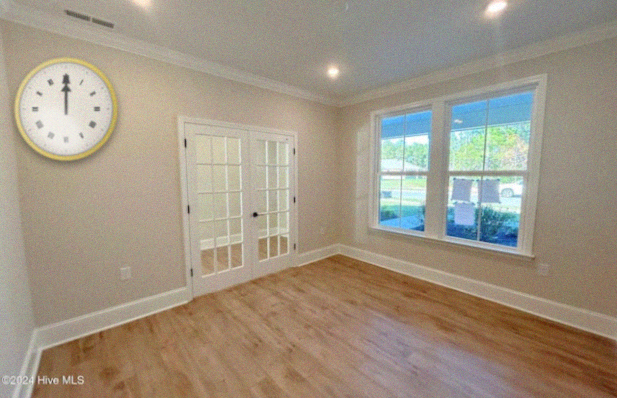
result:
12,00
